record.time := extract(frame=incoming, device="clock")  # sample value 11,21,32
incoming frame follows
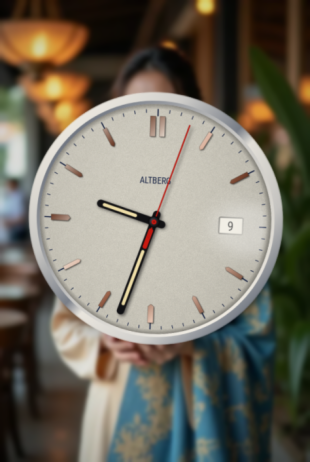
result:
9,33,03
